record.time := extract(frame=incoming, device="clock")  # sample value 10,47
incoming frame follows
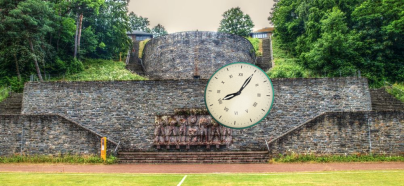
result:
8,05
